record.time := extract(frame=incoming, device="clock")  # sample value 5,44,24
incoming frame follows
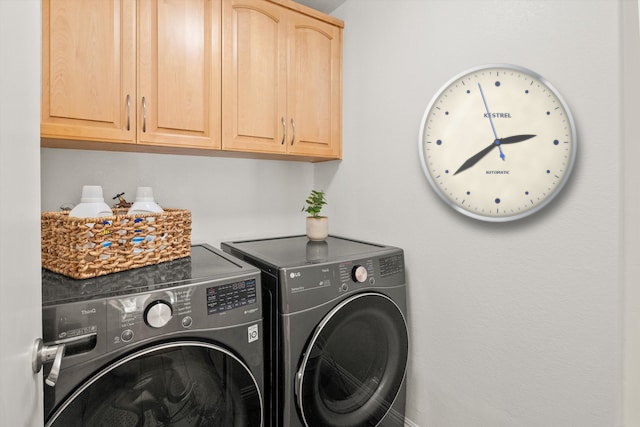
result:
2,38,57
